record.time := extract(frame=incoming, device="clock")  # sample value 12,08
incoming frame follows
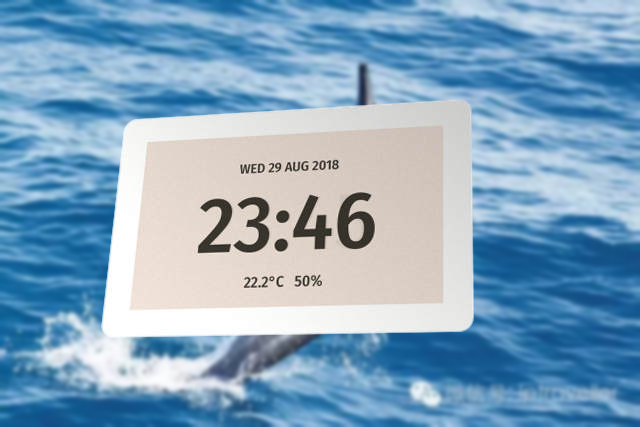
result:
23,46
